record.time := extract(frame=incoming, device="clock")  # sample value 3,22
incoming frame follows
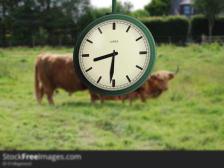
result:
8,31
